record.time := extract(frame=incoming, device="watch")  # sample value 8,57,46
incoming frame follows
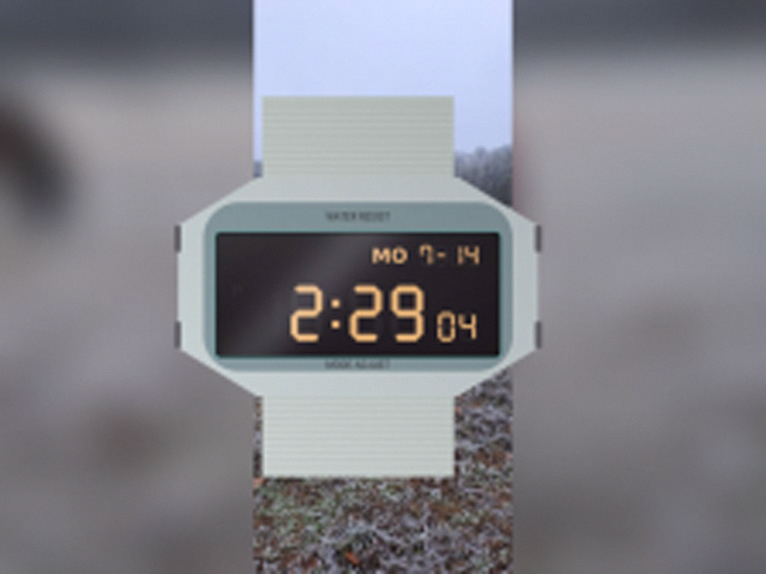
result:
2,29,04
